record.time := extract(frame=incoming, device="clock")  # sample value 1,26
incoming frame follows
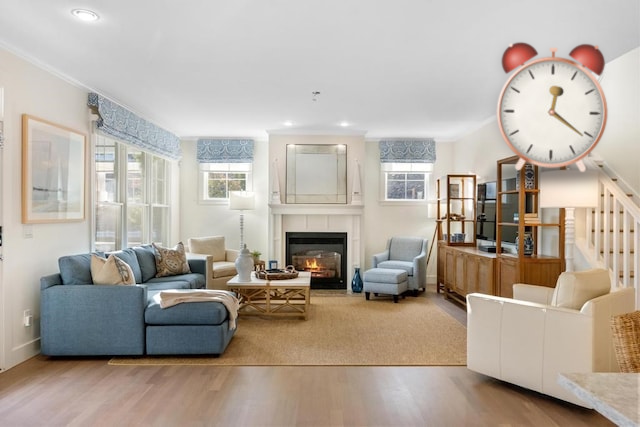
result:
12,21
